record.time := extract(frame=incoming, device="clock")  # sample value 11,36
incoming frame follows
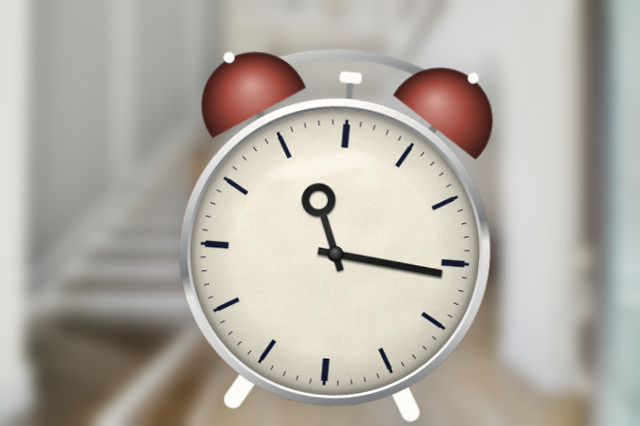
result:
11,16
